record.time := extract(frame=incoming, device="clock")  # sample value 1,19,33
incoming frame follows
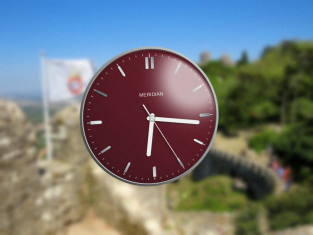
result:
6,16,25
